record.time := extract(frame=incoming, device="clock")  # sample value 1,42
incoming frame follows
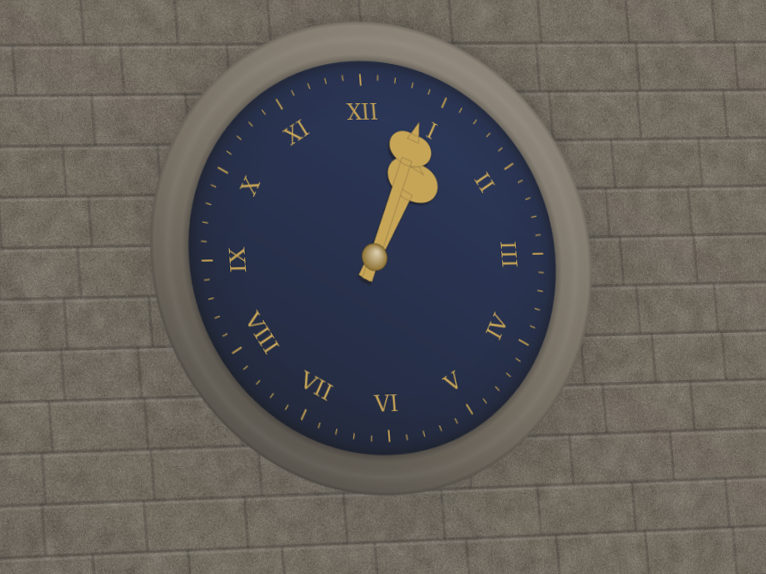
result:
1,04
